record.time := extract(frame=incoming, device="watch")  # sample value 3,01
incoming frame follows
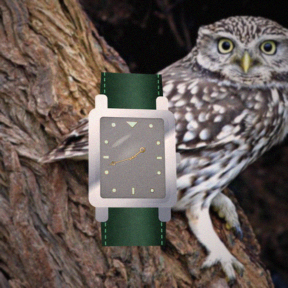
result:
1,42
